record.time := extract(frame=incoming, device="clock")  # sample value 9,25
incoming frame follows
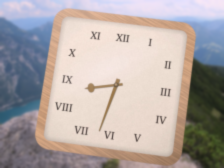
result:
8,32
